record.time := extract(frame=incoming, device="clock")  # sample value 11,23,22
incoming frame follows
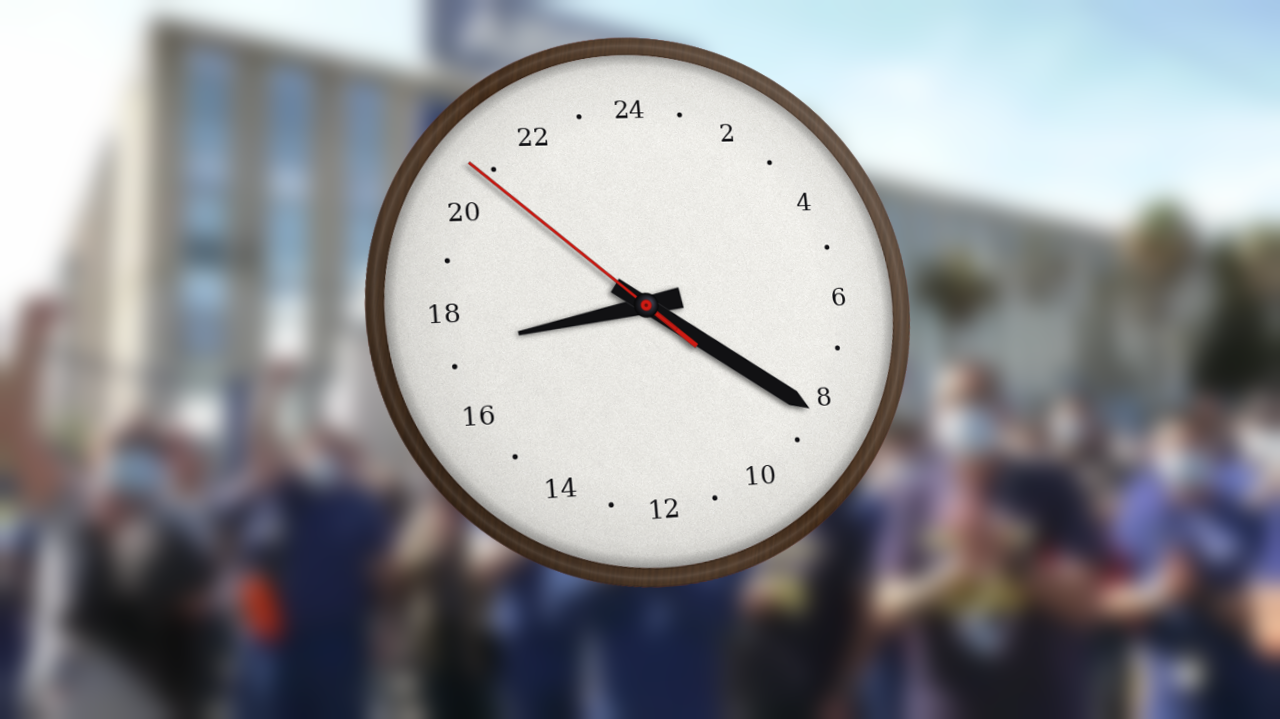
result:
17,20,52
